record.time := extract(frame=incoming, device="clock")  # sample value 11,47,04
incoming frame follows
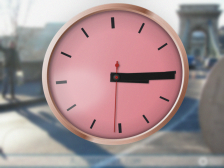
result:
3,15,31
